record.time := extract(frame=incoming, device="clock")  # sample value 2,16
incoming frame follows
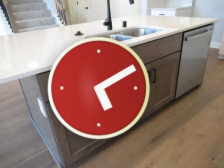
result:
5,10
